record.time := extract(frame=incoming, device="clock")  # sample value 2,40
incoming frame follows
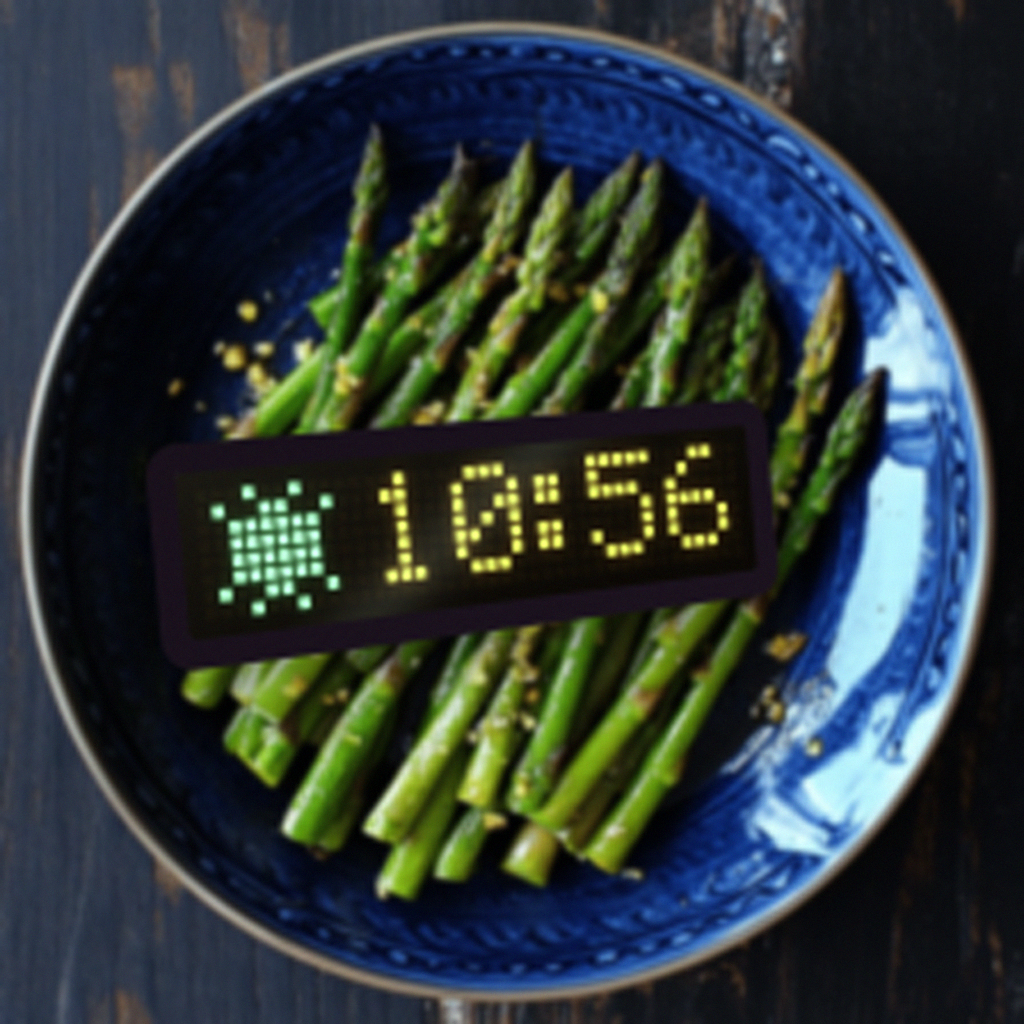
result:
10,56
